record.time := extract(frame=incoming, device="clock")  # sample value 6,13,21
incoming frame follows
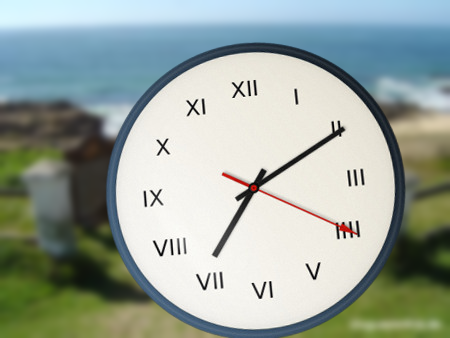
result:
7,10,20
